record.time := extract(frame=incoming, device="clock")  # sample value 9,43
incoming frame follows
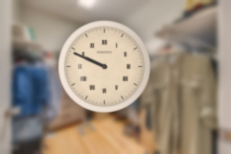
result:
9,49
